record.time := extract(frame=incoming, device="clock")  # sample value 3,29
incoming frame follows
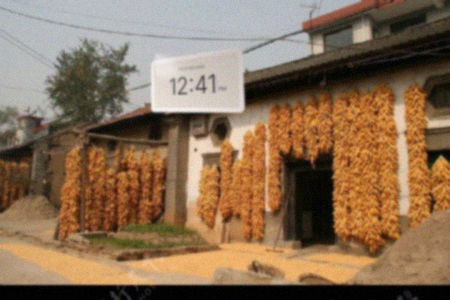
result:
12,41
